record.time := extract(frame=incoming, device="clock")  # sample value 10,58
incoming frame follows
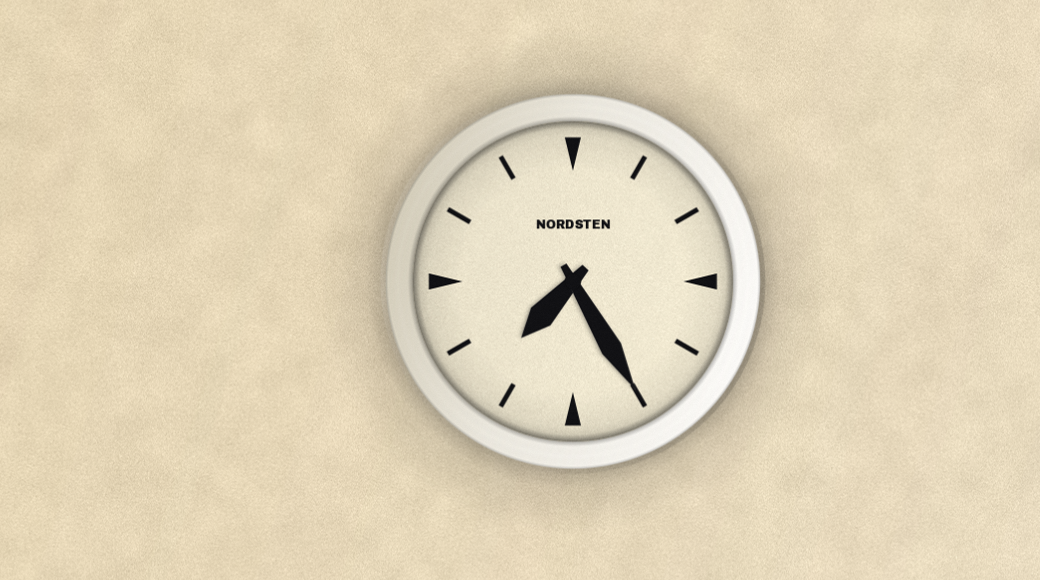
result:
7,25
